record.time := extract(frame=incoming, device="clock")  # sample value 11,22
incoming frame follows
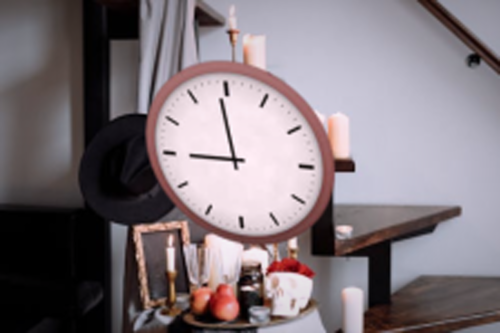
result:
8,59
